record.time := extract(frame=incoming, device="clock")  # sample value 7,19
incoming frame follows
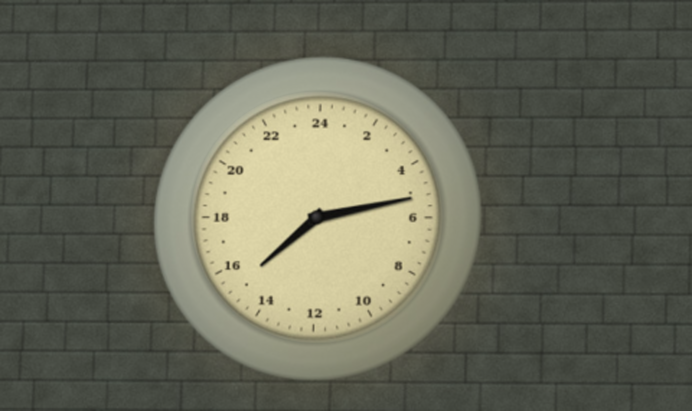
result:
15,13
